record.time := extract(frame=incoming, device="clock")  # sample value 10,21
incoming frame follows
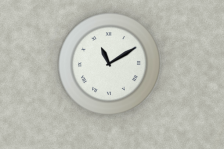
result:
11,10
